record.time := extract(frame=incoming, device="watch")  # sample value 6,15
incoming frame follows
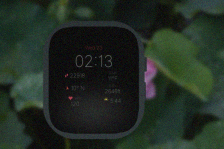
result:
2,13
